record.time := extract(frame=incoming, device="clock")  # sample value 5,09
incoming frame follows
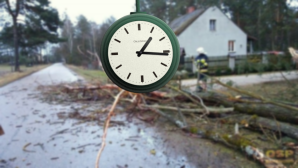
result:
1,16
